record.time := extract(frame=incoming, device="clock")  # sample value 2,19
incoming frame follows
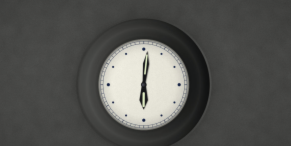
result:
6,01
